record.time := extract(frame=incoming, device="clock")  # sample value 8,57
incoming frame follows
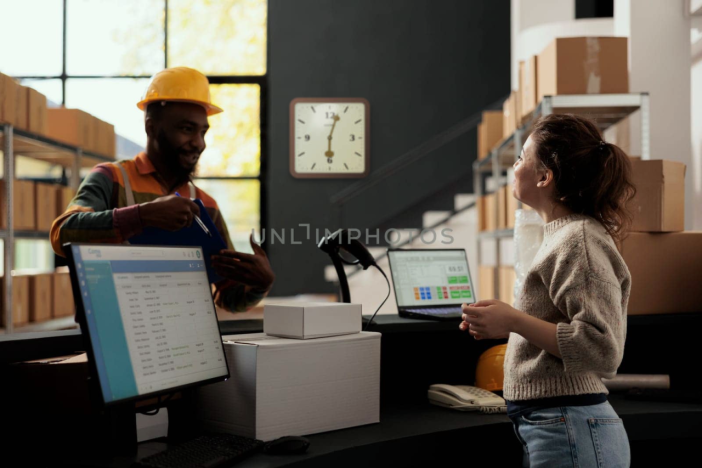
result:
6,03
